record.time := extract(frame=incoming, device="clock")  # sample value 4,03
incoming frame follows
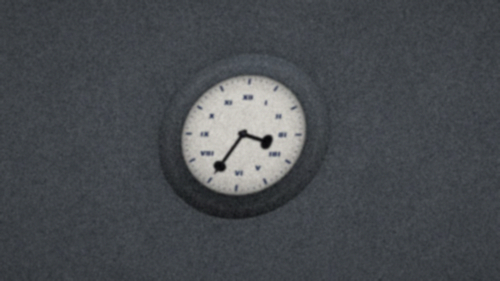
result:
3,35
